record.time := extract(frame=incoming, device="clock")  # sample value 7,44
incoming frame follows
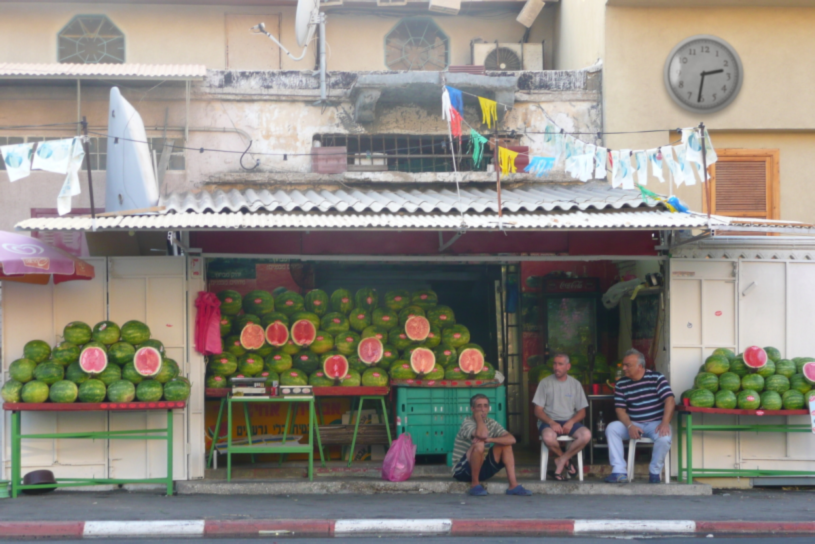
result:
2,31
